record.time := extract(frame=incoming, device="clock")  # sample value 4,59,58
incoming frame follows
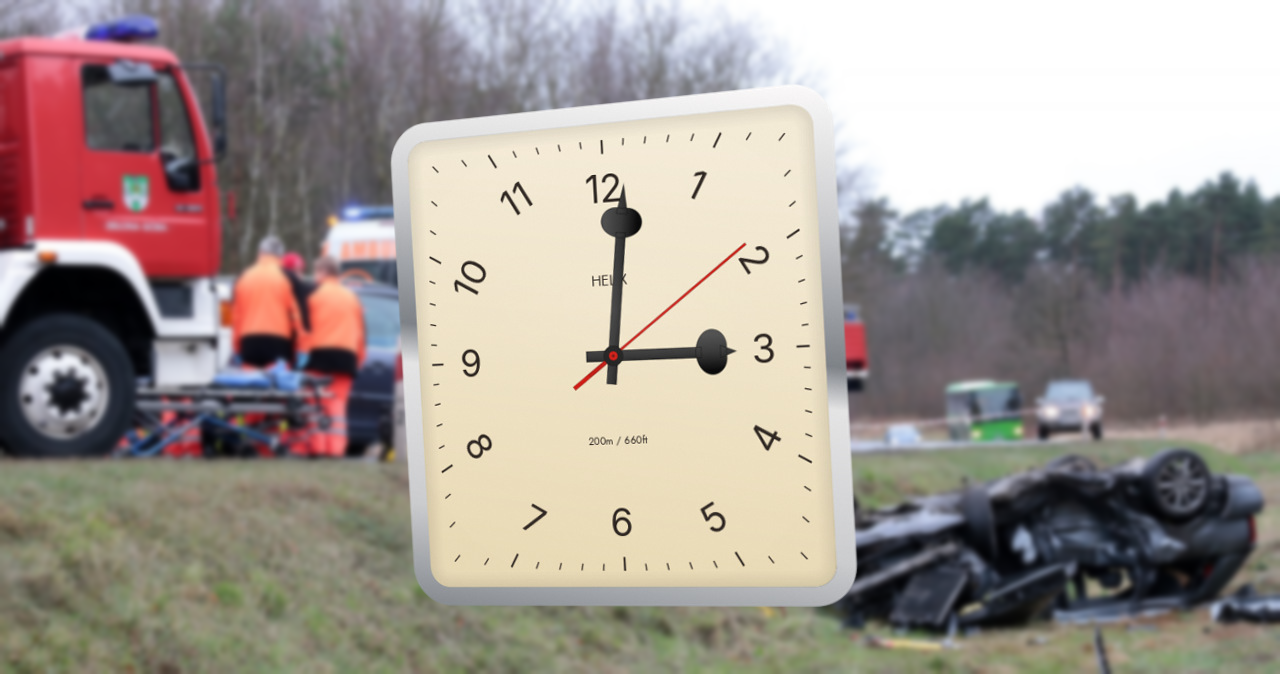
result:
3,01,09
